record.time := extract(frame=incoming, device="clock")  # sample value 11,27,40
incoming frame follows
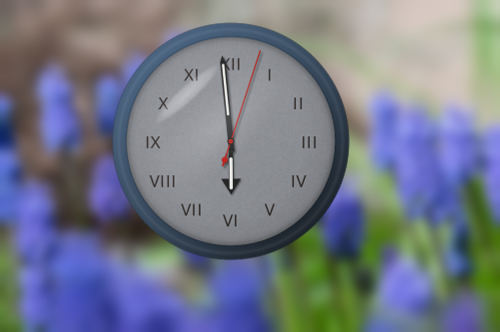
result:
5,59,03
